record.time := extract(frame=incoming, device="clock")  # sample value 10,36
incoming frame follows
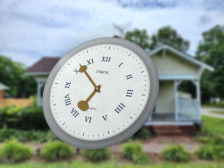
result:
6,52
